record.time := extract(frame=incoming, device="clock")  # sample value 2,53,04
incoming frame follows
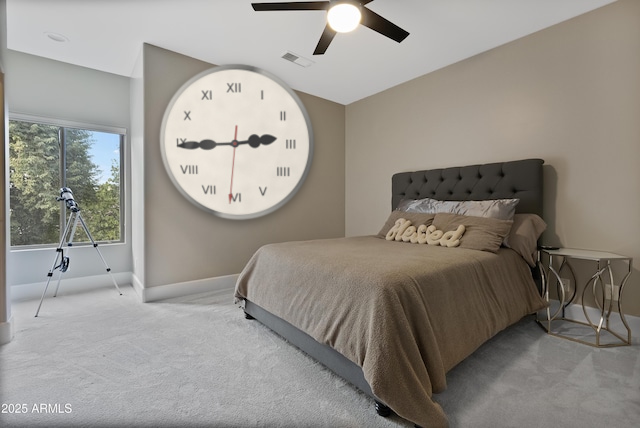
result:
2,44,31
